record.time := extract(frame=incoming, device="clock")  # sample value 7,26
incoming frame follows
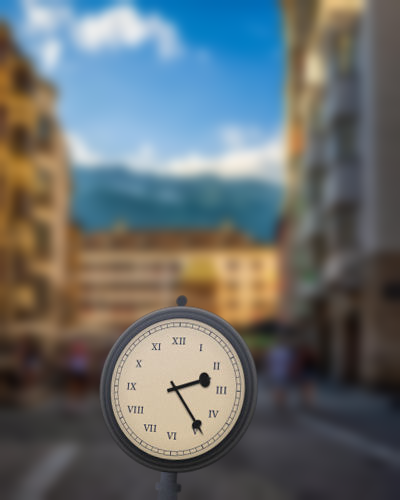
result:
2,24
